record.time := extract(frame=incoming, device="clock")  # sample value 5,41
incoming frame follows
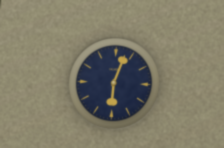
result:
6,03
